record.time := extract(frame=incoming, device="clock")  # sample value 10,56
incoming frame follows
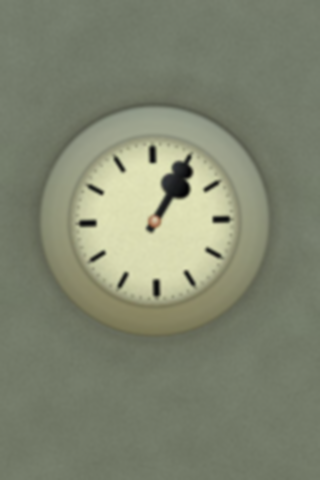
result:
1,05
